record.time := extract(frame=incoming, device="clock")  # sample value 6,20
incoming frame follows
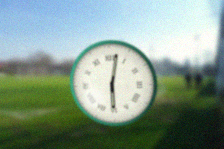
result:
6,02
